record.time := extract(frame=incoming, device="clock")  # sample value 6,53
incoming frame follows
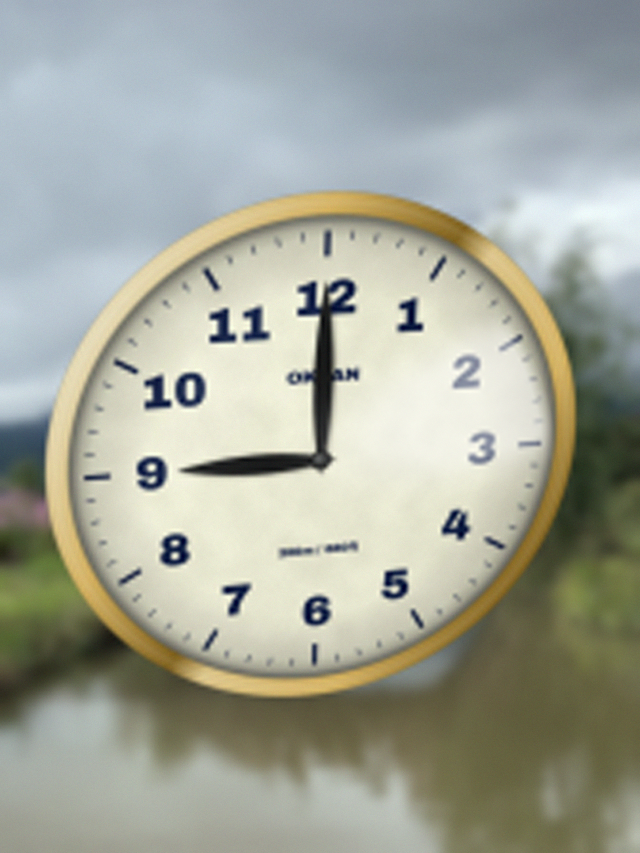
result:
9,00
